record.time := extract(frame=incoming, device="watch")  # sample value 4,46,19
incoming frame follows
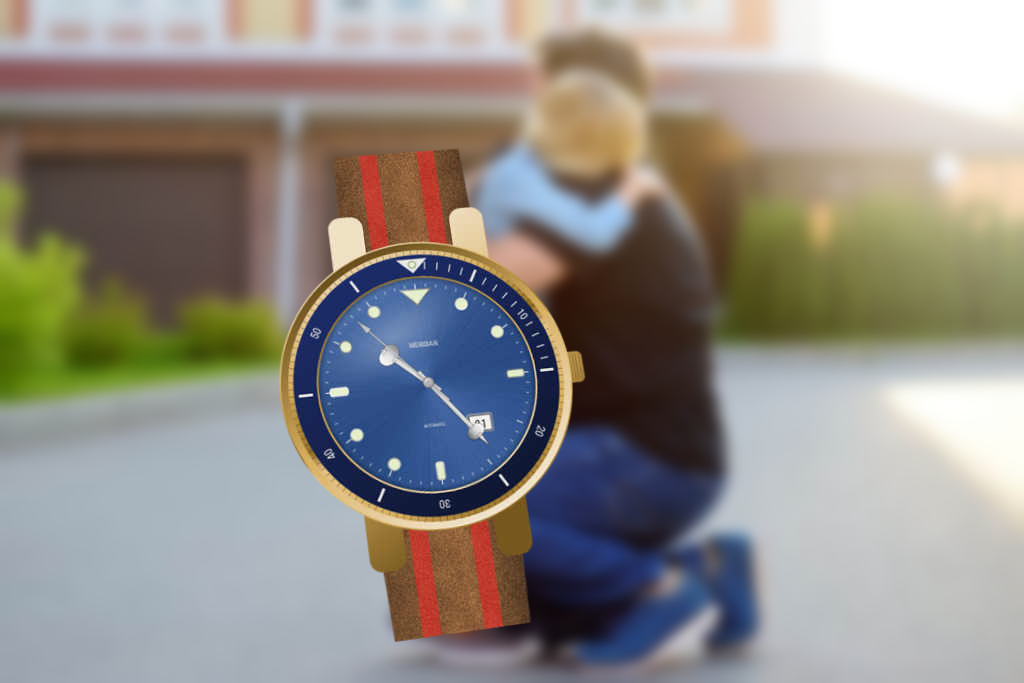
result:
10,23,53
